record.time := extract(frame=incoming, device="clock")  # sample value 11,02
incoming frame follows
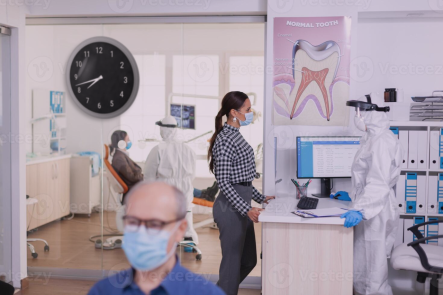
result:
7,42
